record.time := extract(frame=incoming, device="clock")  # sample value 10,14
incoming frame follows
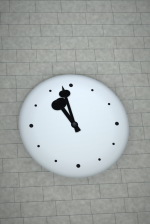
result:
10,58
